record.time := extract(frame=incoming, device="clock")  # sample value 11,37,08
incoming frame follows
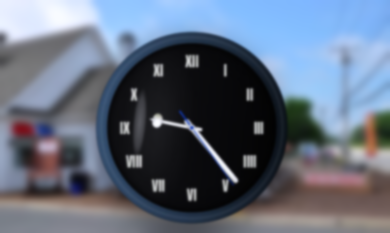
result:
9,23,24
